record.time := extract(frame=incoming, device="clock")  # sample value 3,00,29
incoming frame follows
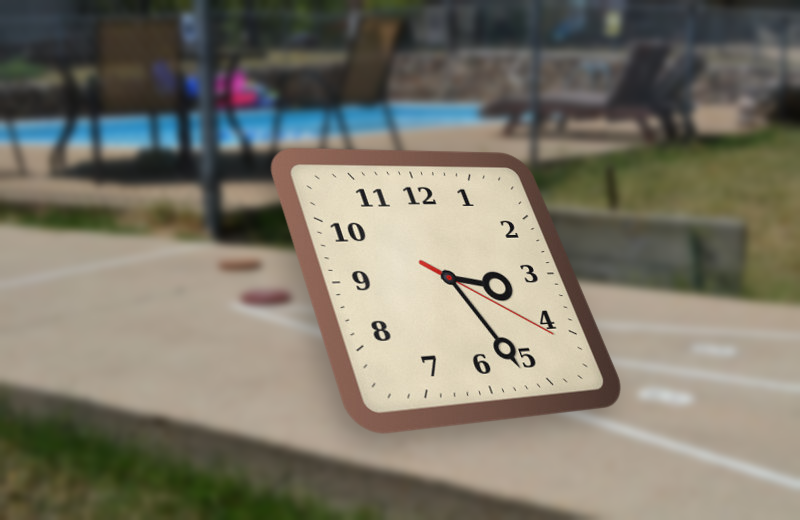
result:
3,26,21
